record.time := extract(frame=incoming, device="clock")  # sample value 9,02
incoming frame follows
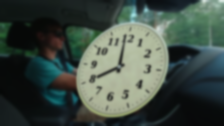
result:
7,59
